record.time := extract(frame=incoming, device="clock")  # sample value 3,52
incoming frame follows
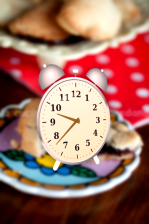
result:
9,38
